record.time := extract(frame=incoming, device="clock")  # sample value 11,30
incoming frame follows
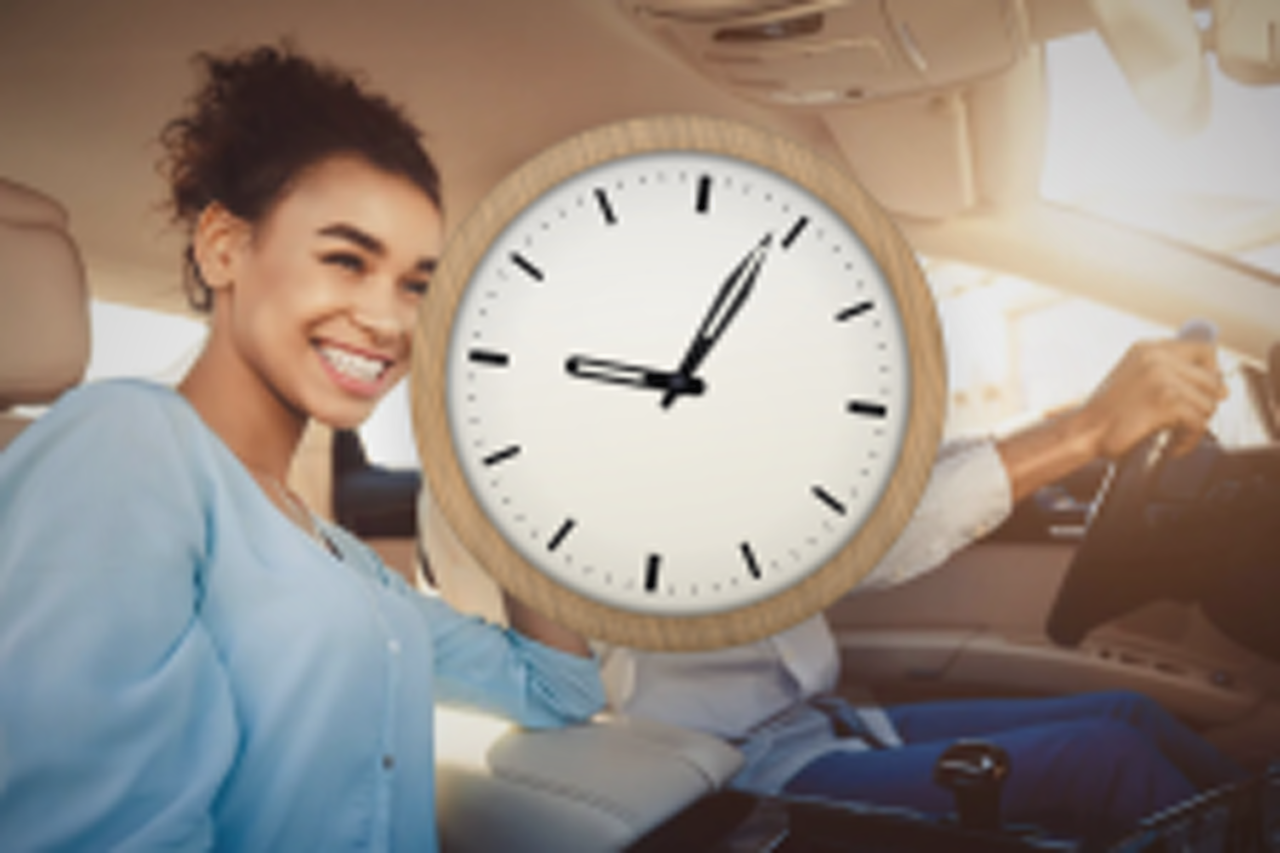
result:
9,04
